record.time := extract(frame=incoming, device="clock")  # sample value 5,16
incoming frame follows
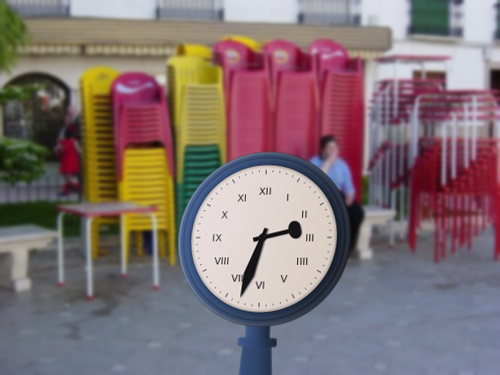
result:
2,33
